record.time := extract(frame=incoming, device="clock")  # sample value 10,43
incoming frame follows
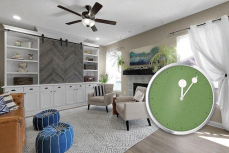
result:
12,06
